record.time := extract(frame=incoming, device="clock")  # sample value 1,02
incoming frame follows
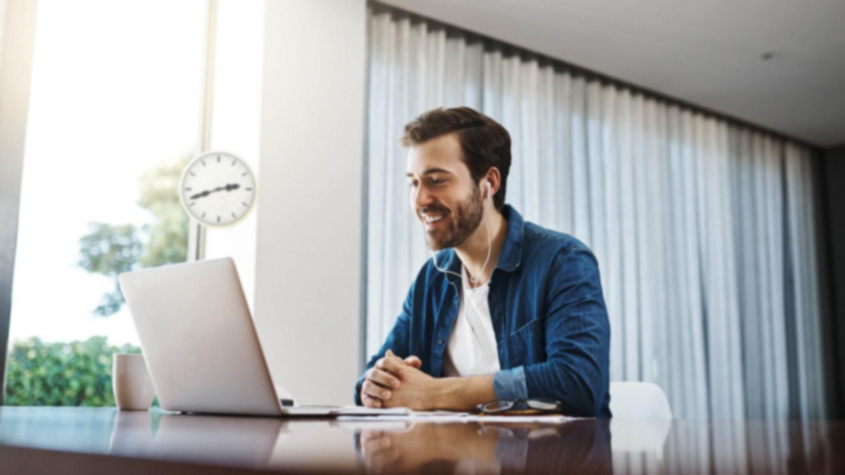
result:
2,42
